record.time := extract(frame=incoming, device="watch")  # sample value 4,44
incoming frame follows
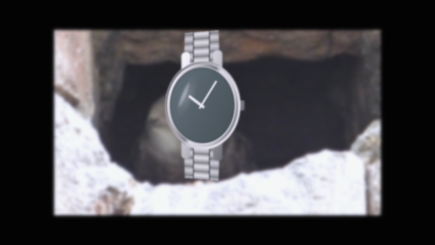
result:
10,06
